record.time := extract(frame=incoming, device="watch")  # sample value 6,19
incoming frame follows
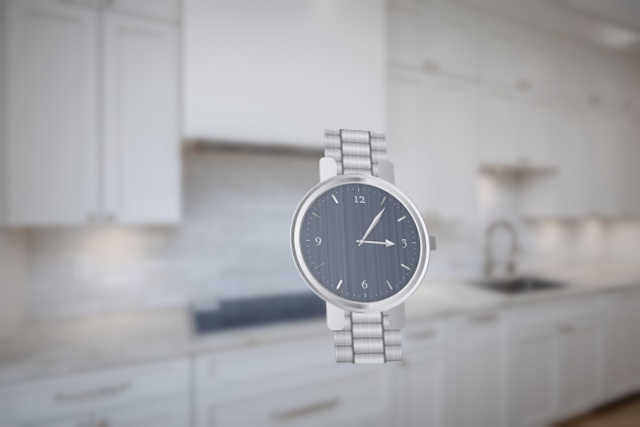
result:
3,06
